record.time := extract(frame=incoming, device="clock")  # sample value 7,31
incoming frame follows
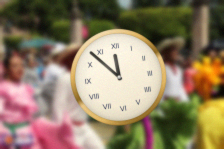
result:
11,53
